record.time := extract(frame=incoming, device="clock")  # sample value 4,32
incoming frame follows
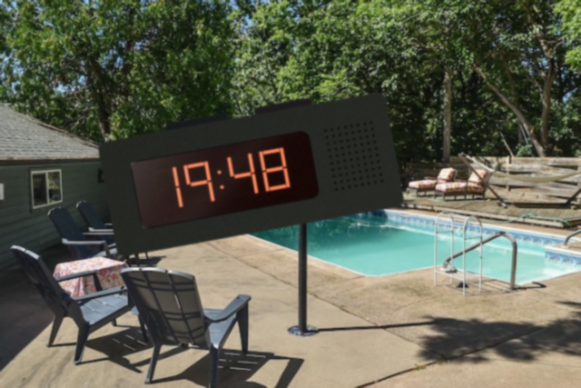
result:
19,48
